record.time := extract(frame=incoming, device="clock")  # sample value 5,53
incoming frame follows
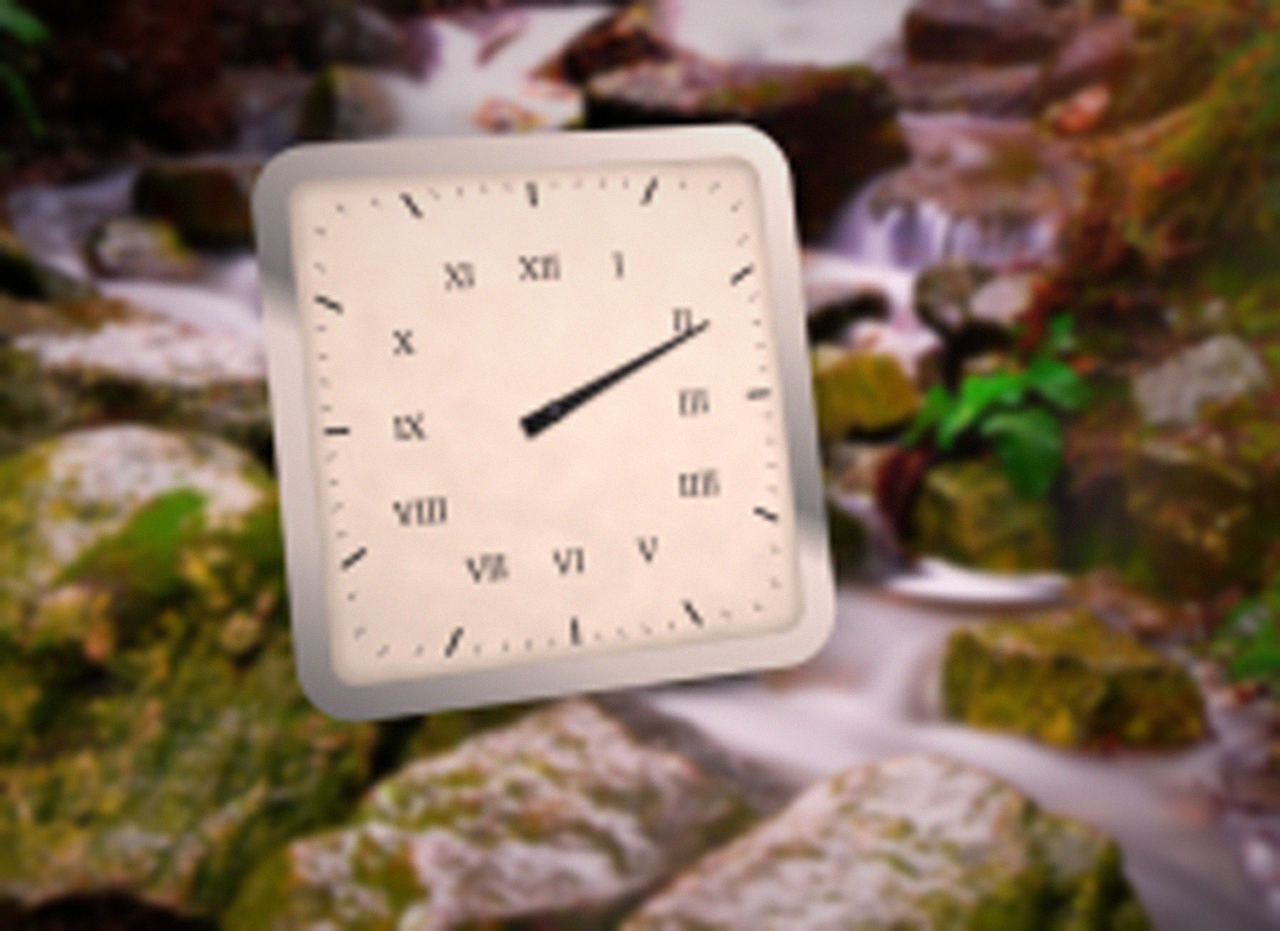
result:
2,11
